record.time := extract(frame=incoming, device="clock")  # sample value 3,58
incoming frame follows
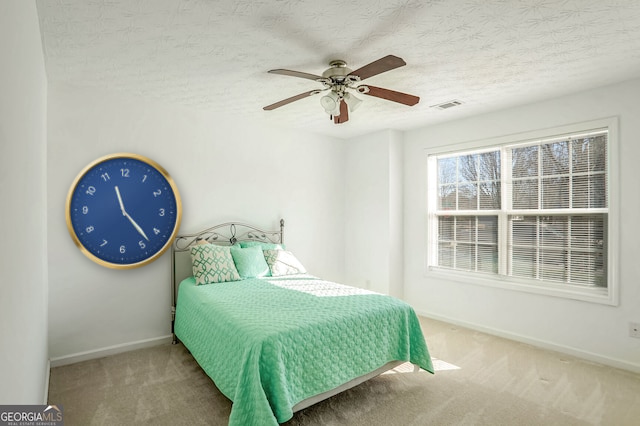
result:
11,23
